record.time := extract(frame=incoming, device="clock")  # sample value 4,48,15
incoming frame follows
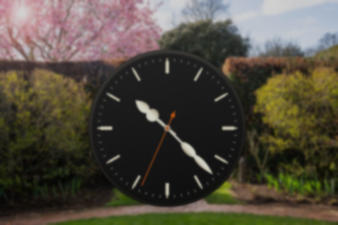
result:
10,22,34
